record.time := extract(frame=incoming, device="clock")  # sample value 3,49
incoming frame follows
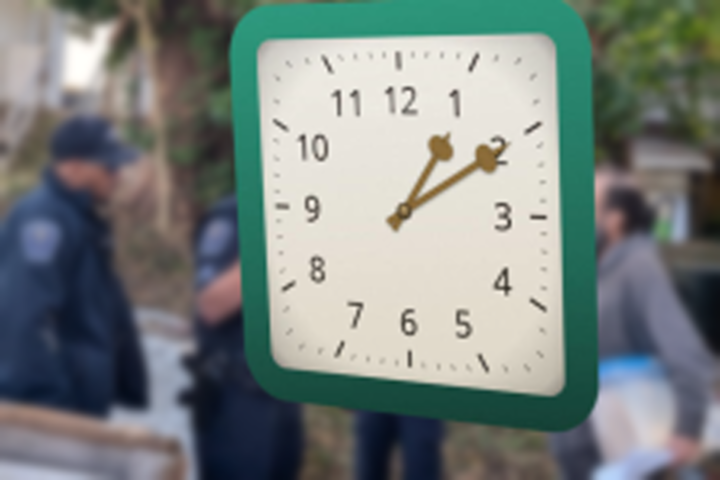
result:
1,10
